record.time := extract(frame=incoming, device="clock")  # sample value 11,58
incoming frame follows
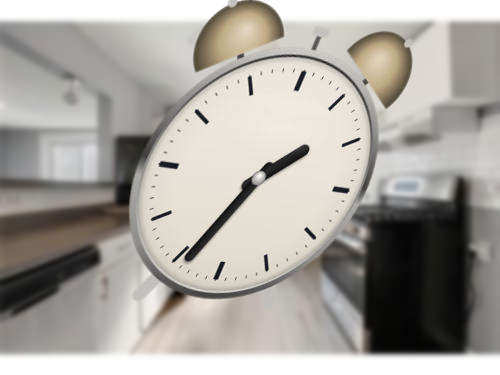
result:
1,34
